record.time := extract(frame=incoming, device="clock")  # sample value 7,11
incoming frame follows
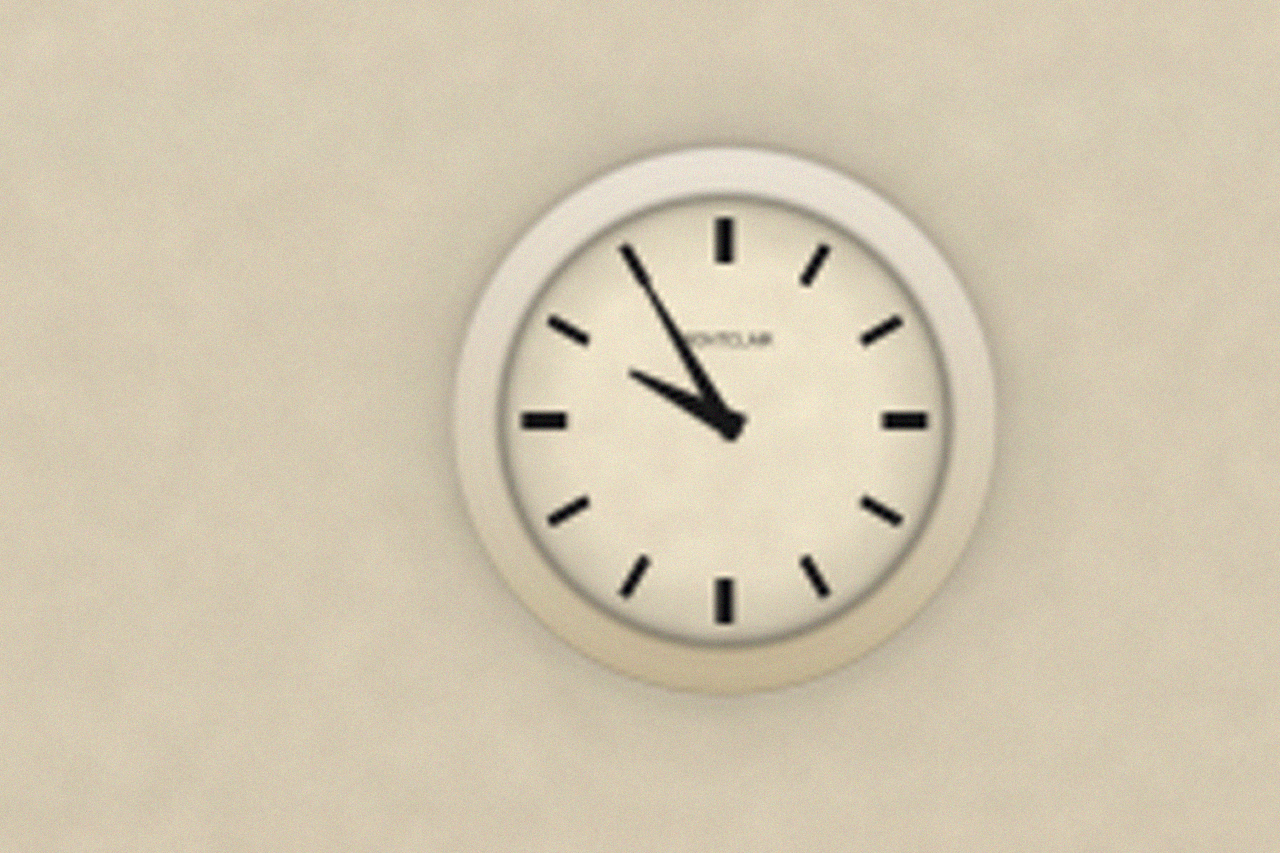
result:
9,55
